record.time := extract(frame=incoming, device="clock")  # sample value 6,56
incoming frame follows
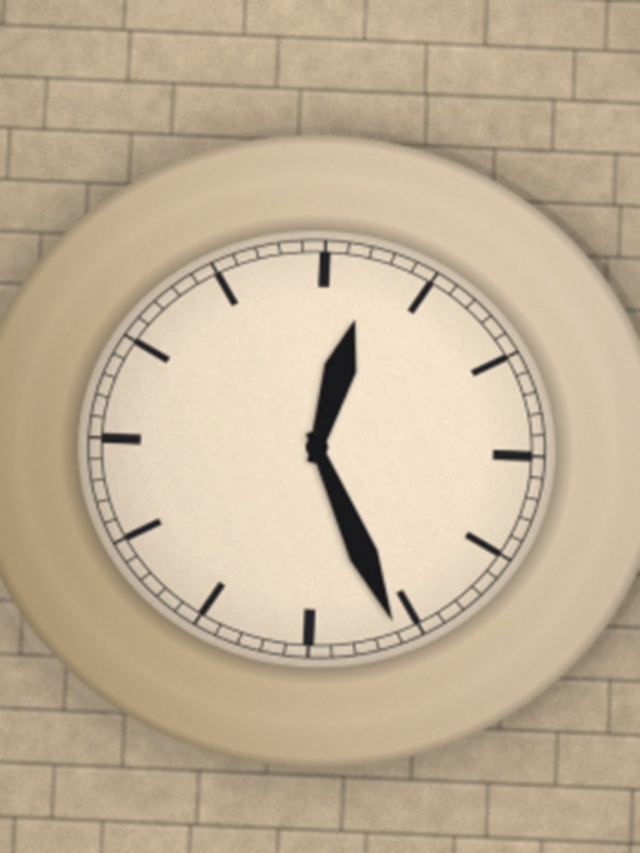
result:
12,26
